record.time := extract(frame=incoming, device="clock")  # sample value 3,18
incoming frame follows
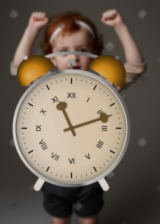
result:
11,12
